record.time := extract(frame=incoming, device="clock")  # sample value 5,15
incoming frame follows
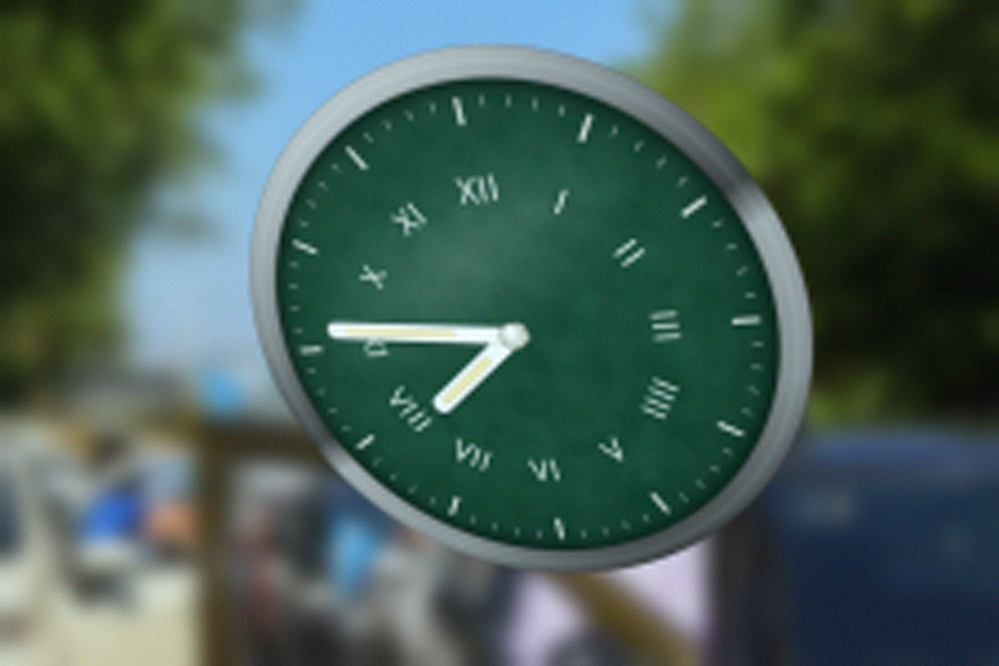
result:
7,46
